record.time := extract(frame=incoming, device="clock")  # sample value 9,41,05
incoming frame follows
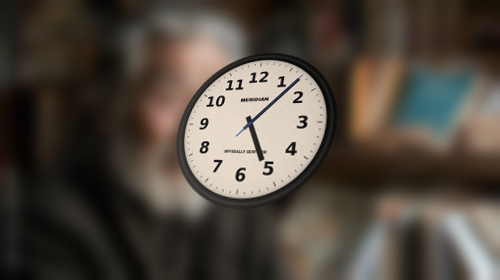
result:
5,07,07
